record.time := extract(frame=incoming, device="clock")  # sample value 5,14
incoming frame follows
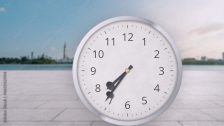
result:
7,36
